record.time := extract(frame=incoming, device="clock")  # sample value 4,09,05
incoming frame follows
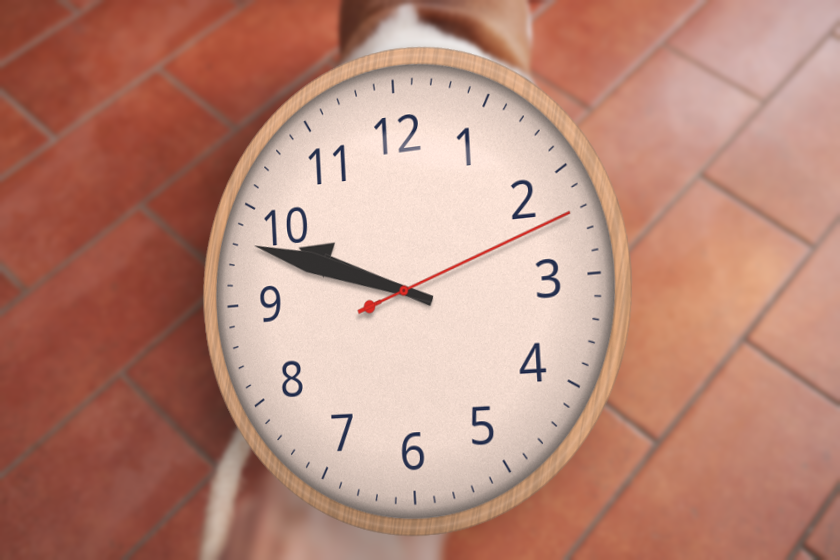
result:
9,48,12
